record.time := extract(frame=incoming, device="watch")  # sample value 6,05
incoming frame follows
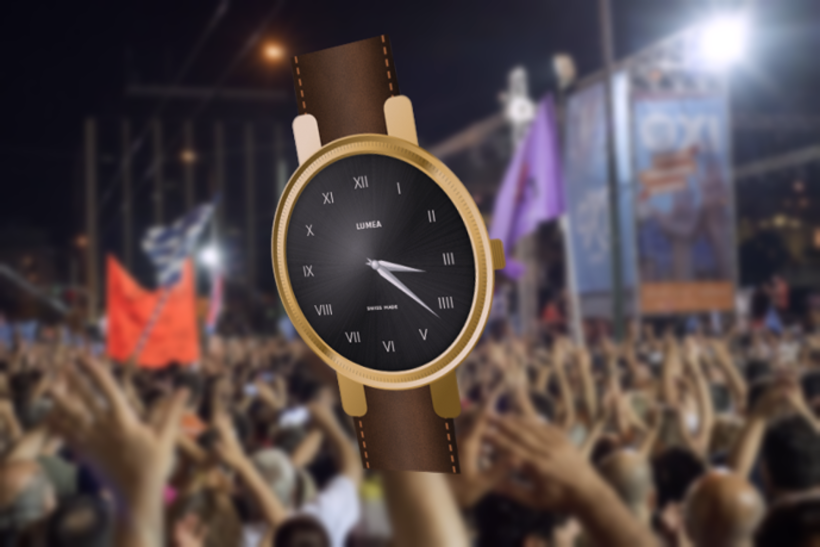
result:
3,22
